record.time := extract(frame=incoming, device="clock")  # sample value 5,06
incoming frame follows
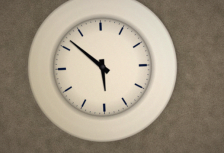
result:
5,52
